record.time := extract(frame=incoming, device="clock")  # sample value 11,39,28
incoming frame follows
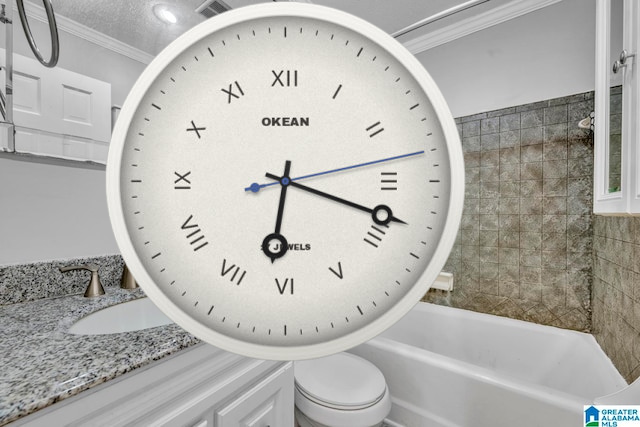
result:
6,18,13
